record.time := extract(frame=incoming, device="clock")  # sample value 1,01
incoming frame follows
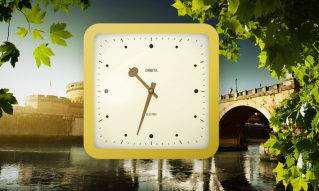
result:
10,33
